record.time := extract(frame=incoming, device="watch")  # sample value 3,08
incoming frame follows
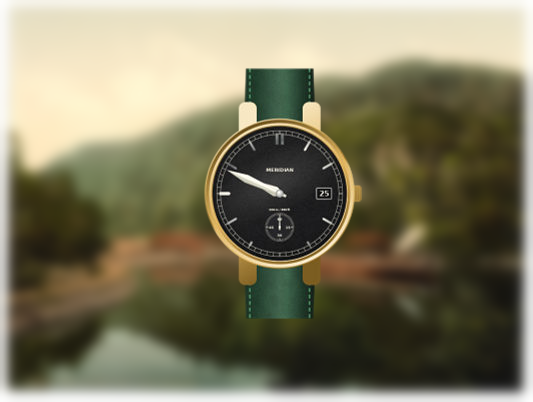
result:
9,49
